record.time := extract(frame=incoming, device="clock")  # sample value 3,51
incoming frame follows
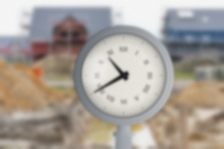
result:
10,40
